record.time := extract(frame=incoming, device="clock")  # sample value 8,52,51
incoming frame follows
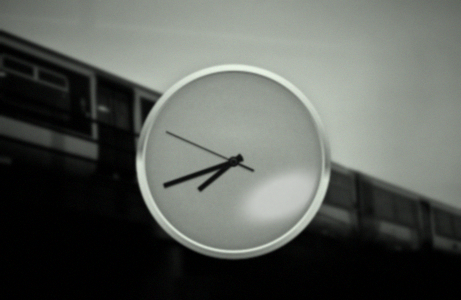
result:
7,41,49
